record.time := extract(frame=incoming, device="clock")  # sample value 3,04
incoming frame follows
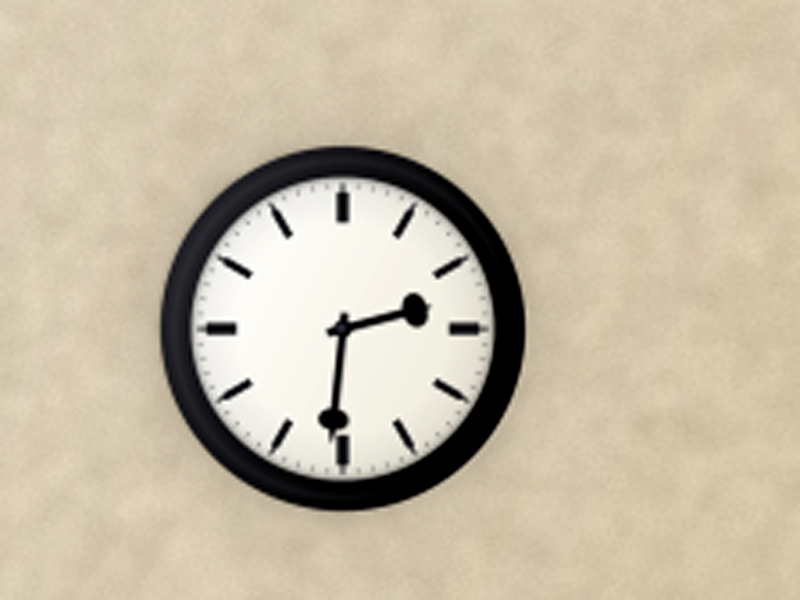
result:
2,31
